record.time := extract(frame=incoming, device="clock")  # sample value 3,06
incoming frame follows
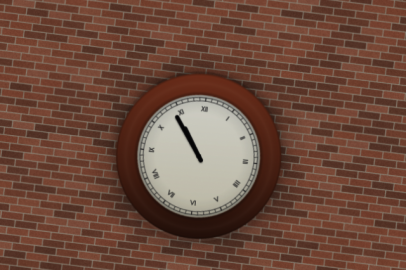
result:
10,54
